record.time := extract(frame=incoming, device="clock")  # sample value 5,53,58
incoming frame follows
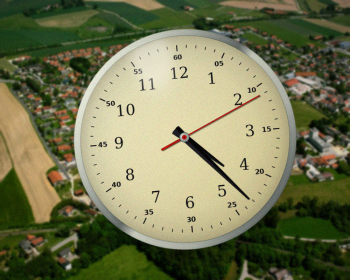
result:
4,23,11
